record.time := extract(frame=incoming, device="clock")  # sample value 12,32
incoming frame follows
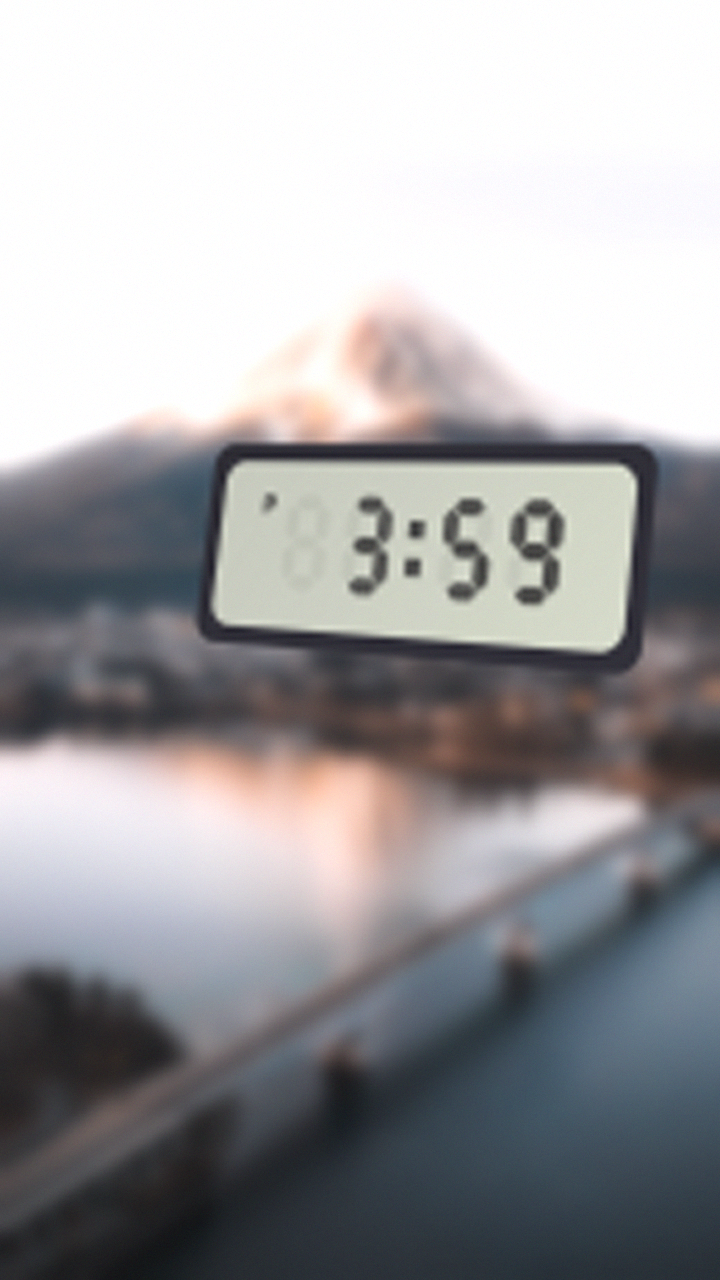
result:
3,59
